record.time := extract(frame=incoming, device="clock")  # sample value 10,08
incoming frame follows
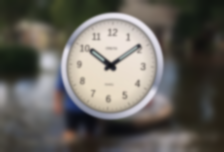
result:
10,09
